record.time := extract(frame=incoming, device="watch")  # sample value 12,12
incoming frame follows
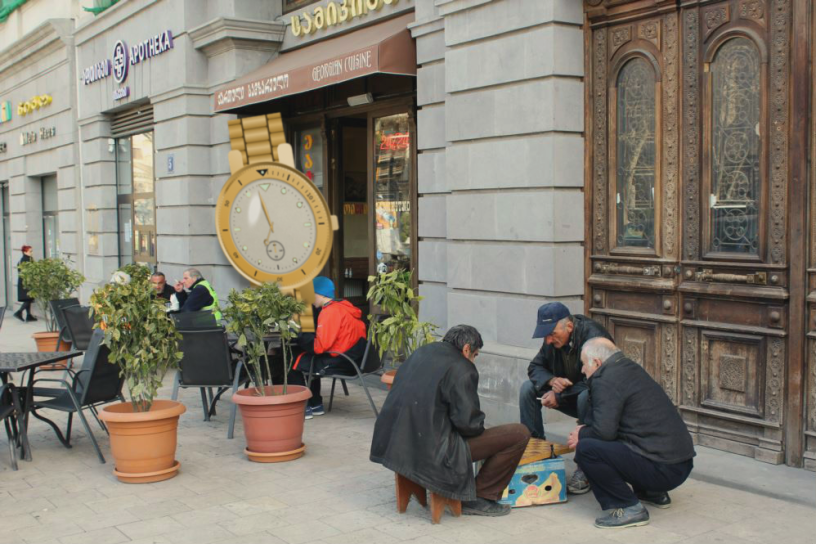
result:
6,58
